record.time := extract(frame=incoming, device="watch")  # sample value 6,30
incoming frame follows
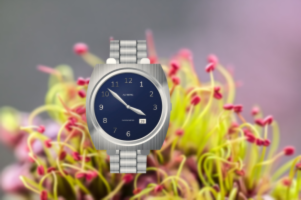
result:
3,52
